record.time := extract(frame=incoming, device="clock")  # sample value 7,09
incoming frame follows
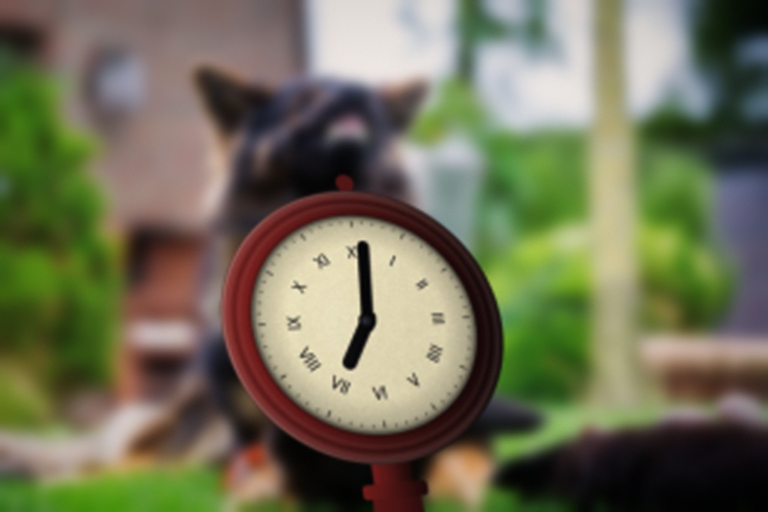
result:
7,01
